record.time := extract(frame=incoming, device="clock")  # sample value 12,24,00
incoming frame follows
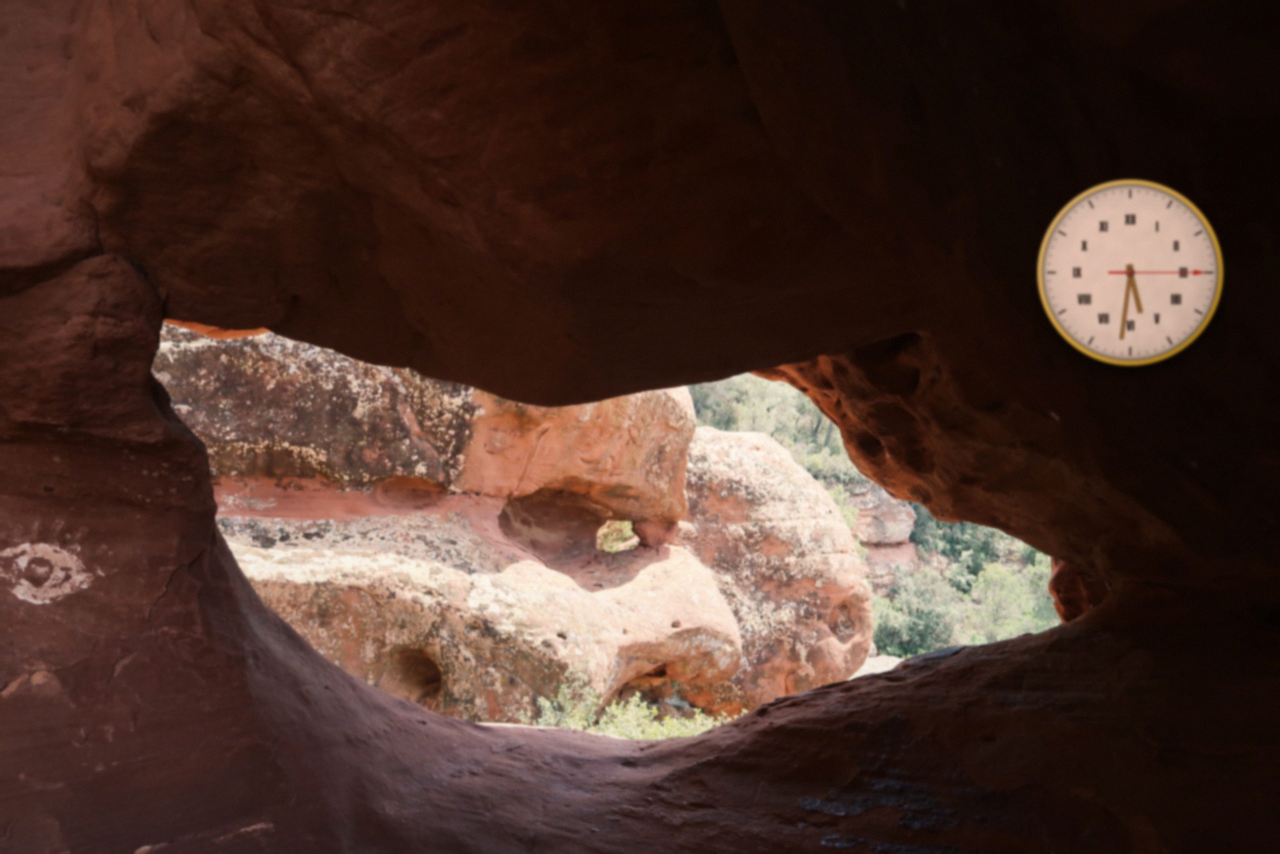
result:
5,31,15
